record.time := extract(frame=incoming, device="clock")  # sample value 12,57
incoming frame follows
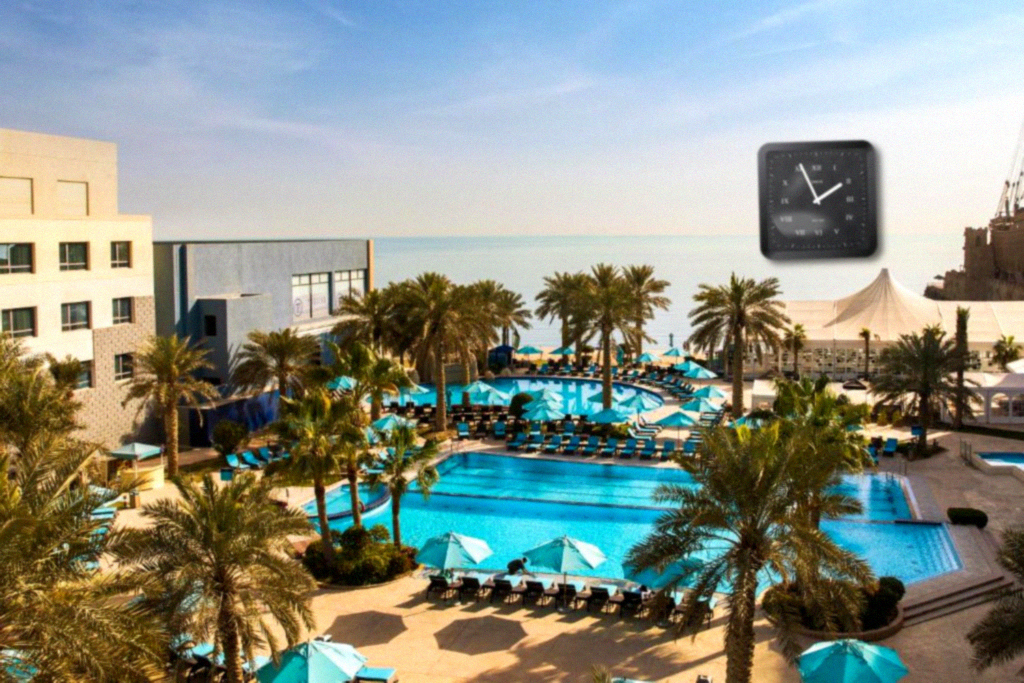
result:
1,56
